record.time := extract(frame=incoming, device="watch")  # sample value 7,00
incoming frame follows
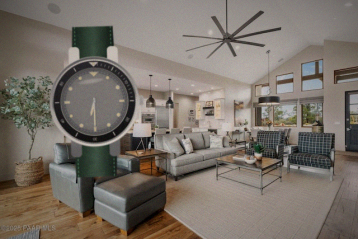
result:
6,30
